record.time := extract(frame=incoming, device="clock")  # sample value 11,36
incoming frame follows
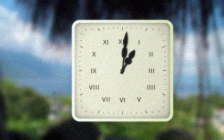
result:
1,01
